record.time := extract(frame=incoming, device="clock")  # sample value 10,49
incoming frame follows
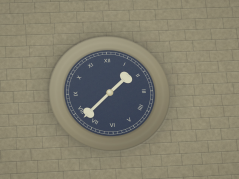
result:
1,38
